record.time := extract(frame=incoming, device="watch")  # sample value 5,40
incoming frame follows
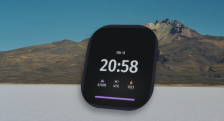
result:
20,58
